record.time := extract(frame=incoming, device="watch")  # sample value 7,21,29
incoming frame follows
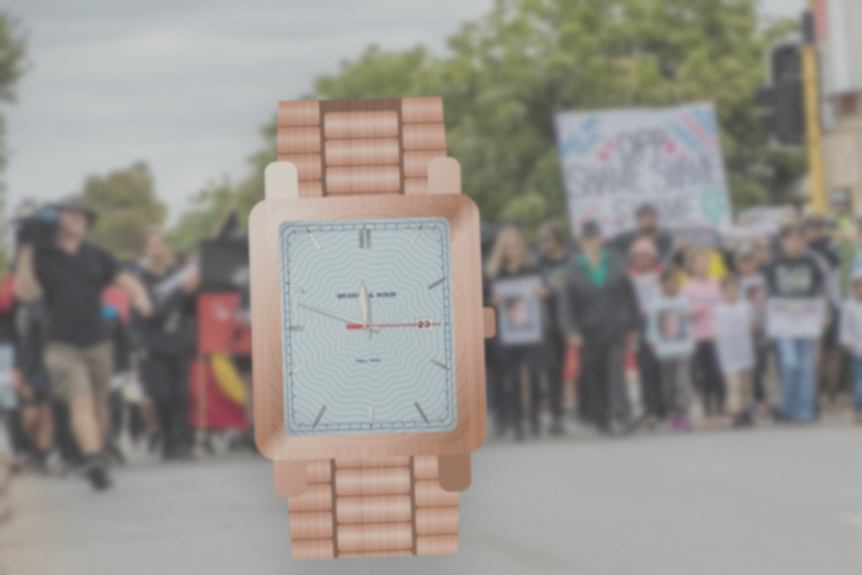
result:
11,48,15
